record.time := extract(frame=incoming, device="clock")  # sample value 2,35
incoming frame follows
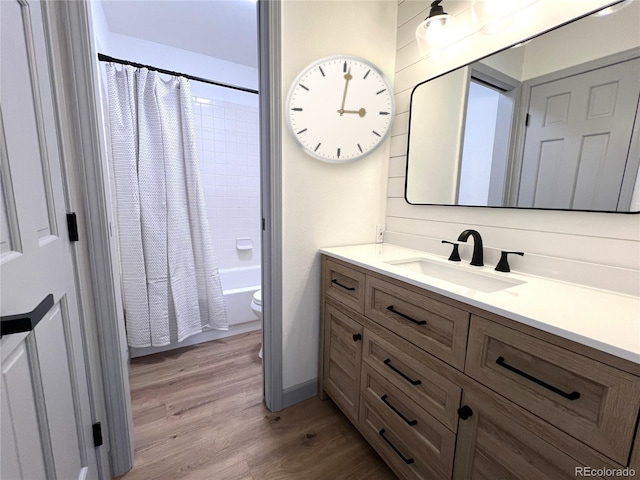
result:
3,01
